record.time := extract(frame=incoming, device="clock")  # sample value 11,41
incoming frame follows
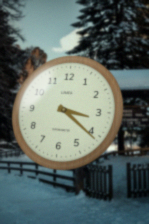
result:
3,21
